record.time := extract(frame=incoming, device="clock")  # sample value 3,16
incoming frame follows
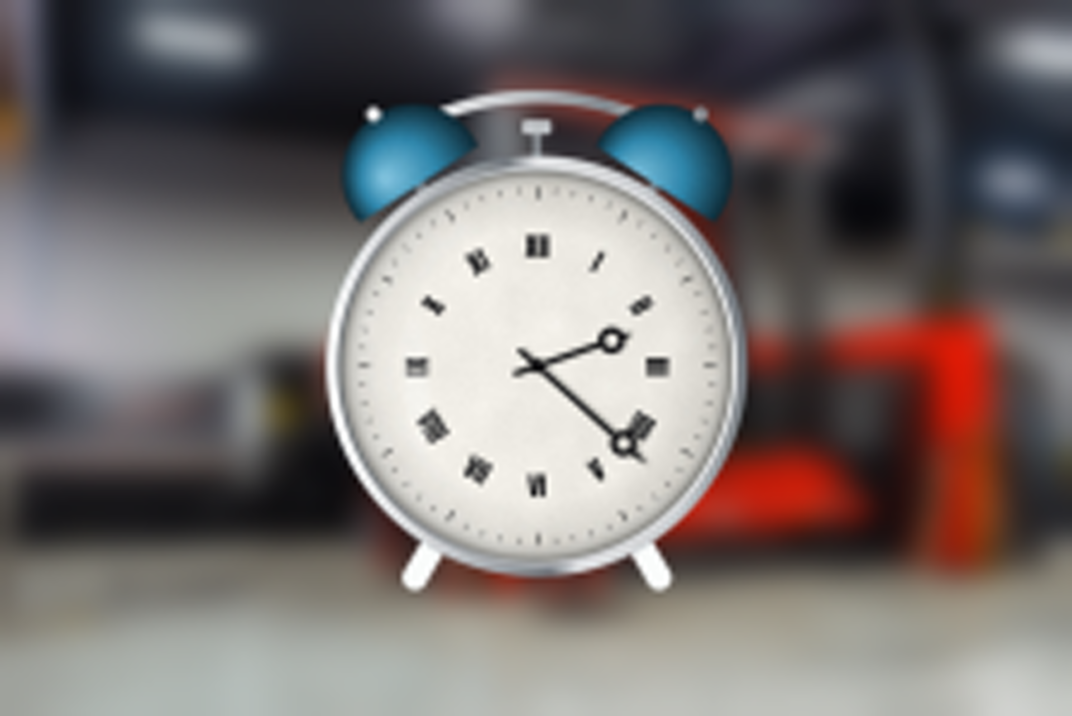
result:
2,22
